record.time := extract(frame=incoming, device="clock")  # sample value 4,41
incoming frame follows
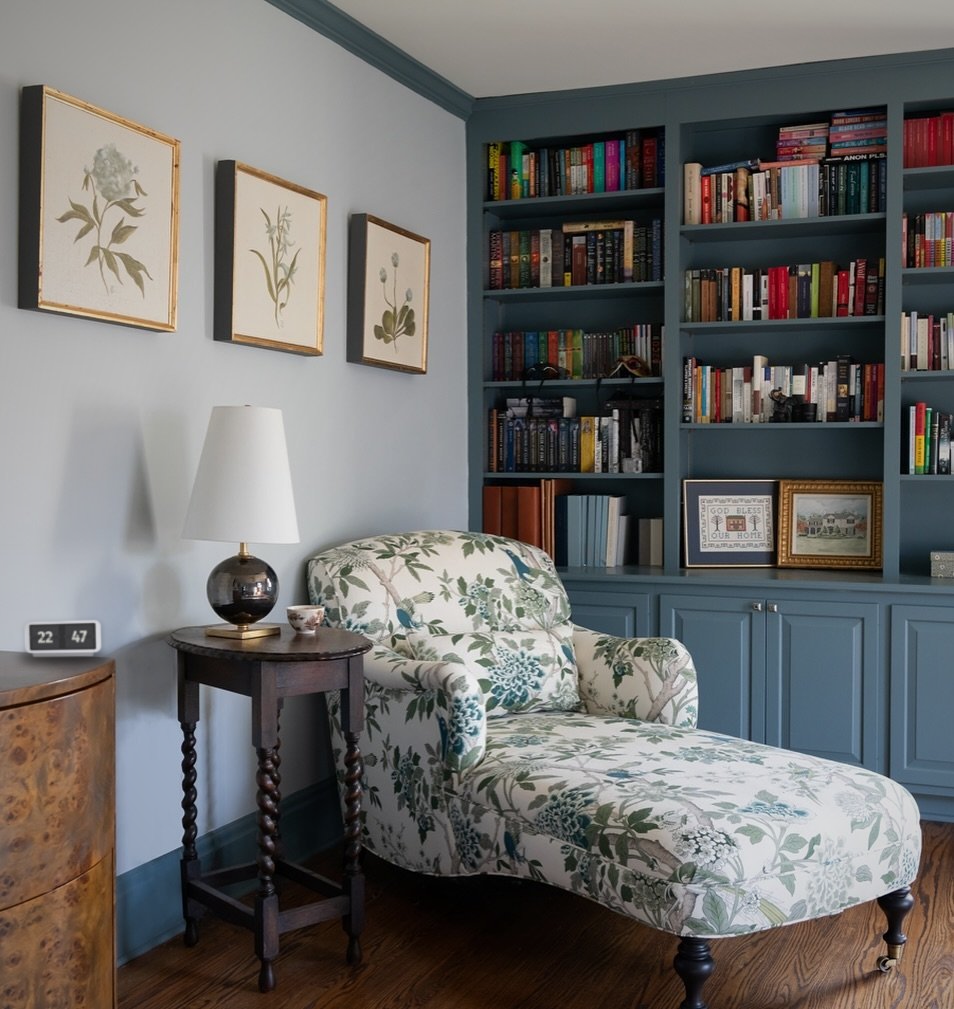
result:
22,47
